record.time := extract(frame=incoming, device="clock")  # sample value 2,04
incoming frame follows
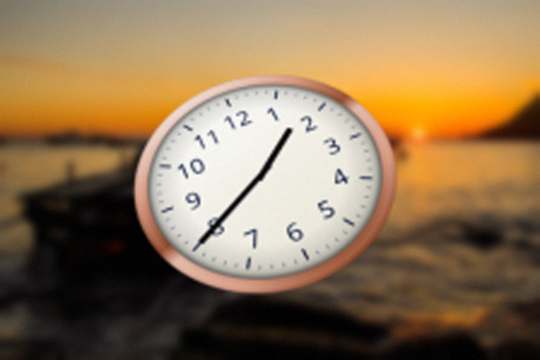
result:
1,40
